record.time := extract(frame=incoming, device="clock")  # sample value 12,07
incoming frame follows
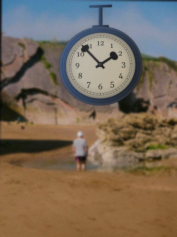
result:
1,53
